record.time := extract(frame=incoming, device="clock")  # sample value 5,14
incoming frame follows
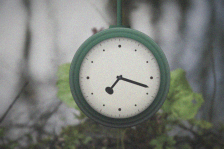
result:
7,18
